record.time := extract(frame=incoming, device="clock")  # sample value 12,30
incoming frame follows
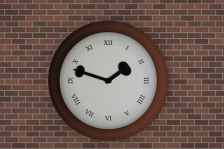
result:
1,48
